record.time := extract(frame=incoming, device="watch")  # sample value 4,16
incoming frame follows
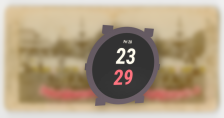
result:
23,29
